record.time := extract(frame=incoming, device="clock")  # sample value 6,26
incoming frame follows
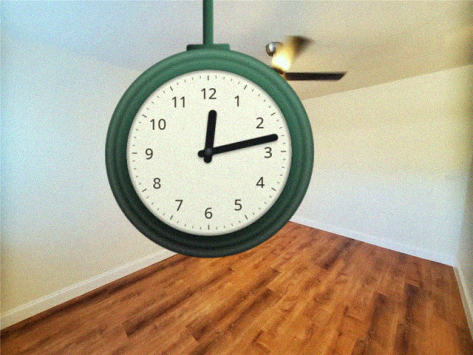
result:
12,13
